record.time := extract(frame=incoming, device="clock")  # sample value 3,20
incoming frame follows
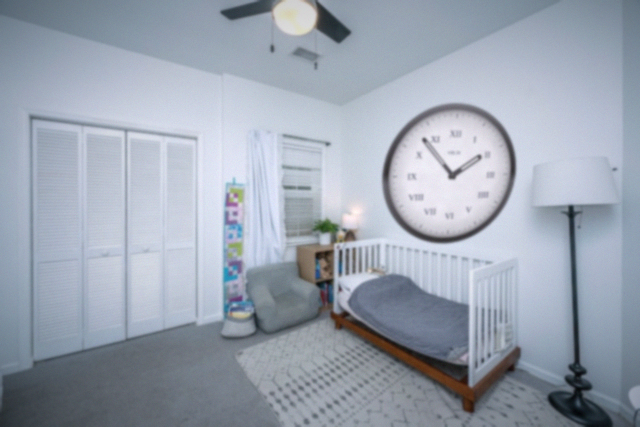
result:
1,53
